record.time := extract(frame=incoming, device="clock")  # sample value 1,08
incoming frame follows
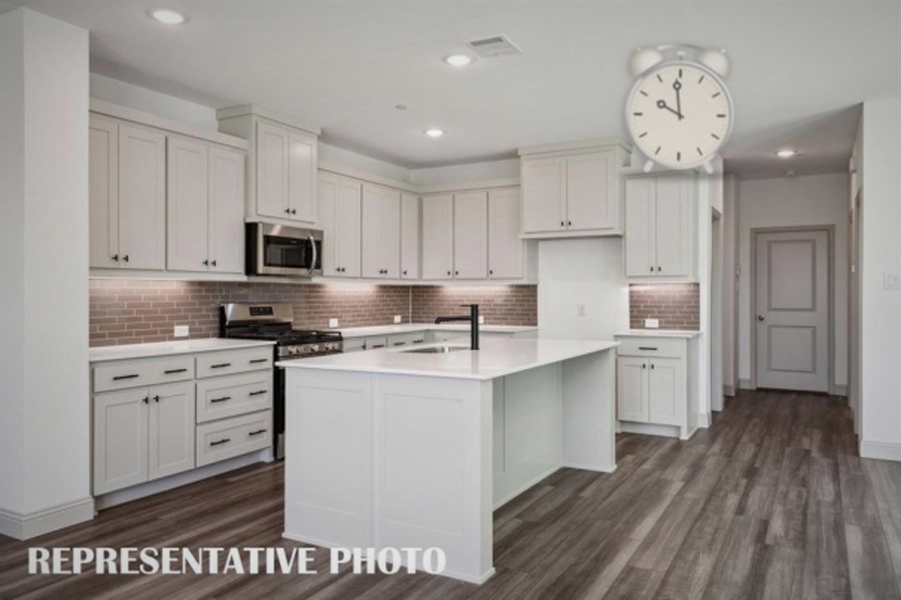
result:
9,59
